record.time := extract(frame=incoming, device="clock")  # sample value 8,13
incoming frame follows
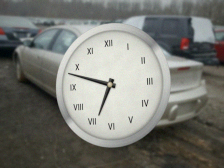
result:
6,48
